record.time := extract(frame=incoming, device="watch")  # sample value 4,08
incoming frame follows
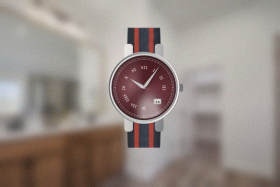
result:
10,06
